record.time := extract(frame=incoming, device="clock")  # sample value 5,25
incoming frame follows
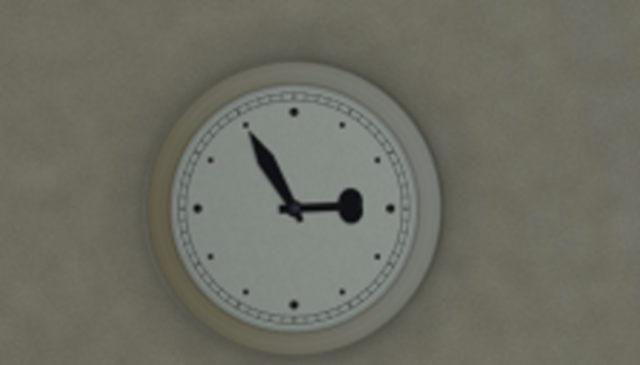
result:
2,55
